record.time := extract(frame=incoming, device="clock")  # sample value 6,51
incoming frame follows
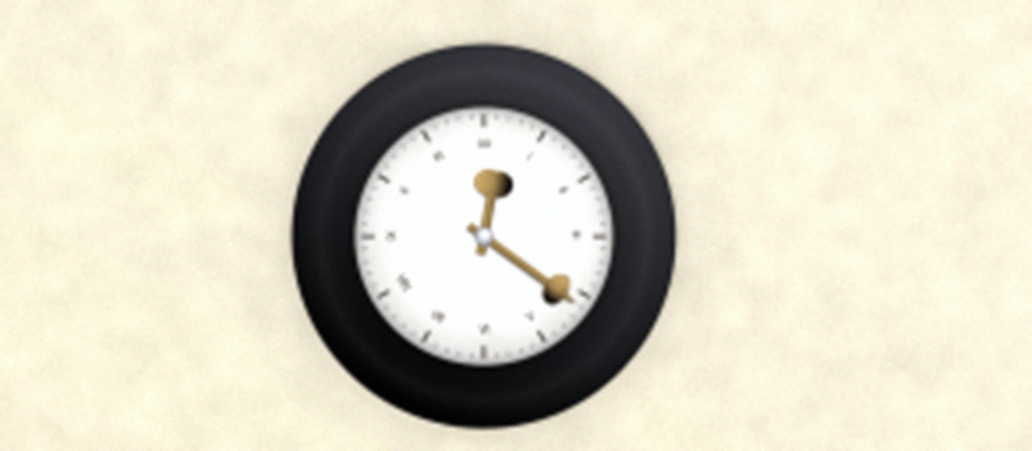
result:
12,21
